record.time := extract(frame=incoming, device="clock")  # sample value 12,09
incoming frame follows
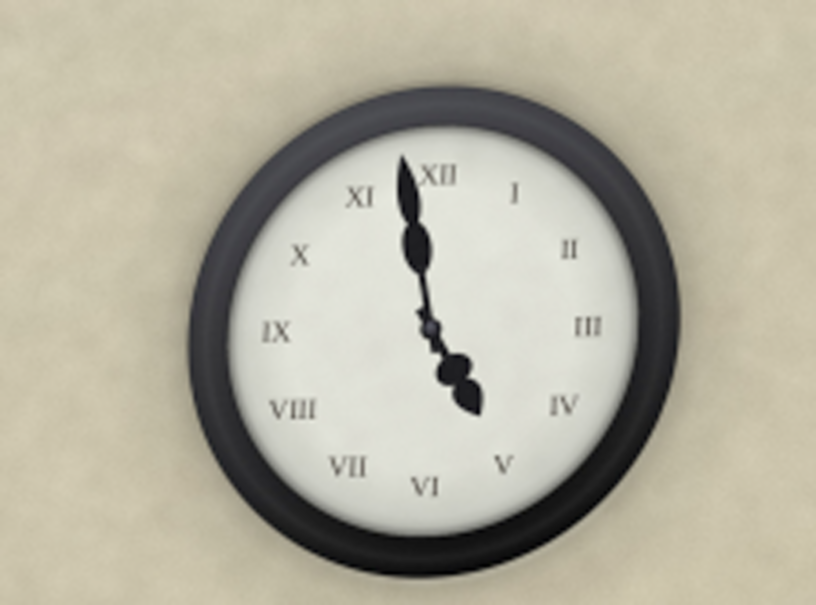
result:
4,58
